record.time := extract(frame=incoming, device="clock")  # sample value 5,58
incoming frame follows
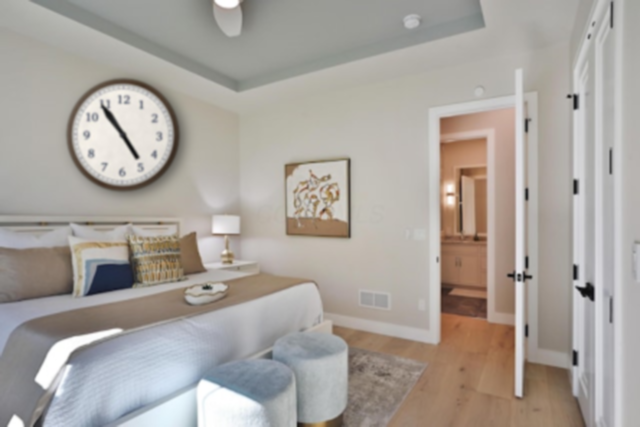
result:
4,54
